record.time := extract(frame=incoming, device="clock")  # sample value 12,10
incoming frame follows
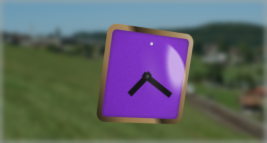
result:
7,20
